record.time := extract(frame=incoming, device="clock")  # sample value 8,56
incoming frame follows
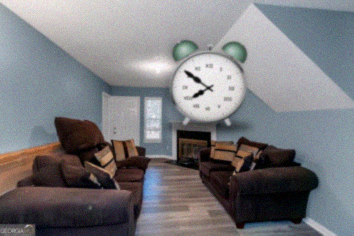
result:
7,51
